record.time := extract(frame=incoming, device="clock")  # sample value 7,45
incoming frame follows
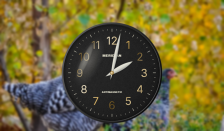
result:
2,02
